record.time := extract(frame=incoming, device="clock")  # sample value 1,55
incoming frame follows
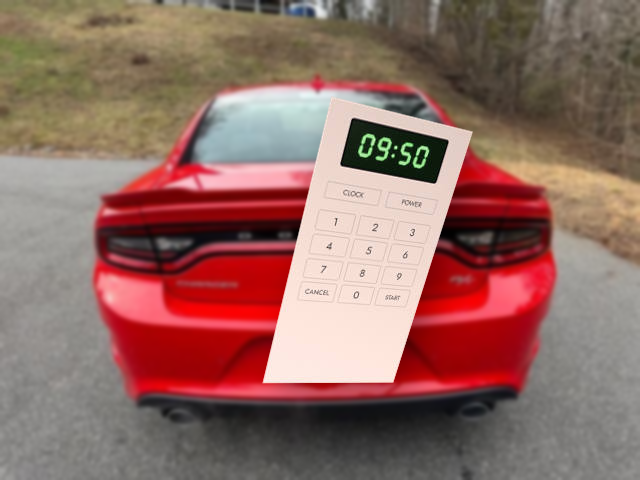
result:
9,50
